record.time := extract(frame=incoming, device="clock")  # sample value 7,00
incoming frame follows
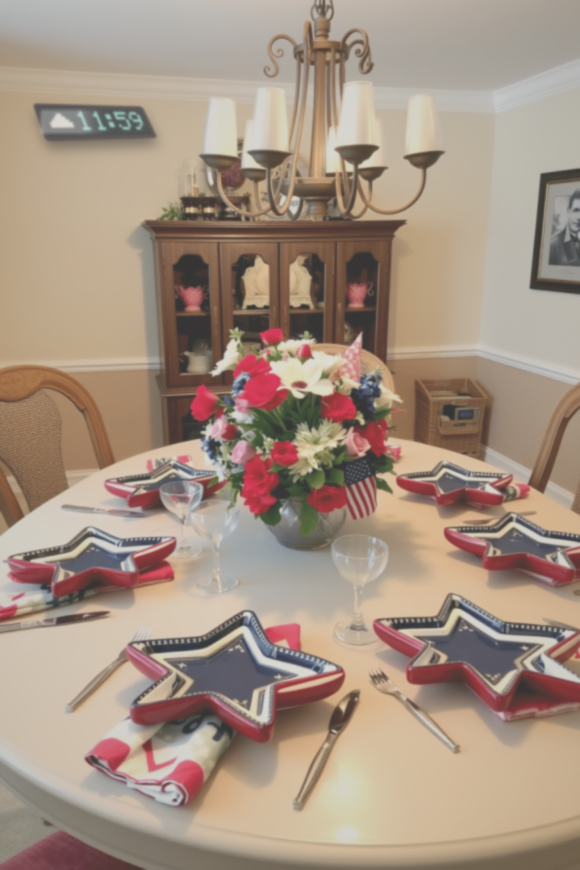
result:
11,59
